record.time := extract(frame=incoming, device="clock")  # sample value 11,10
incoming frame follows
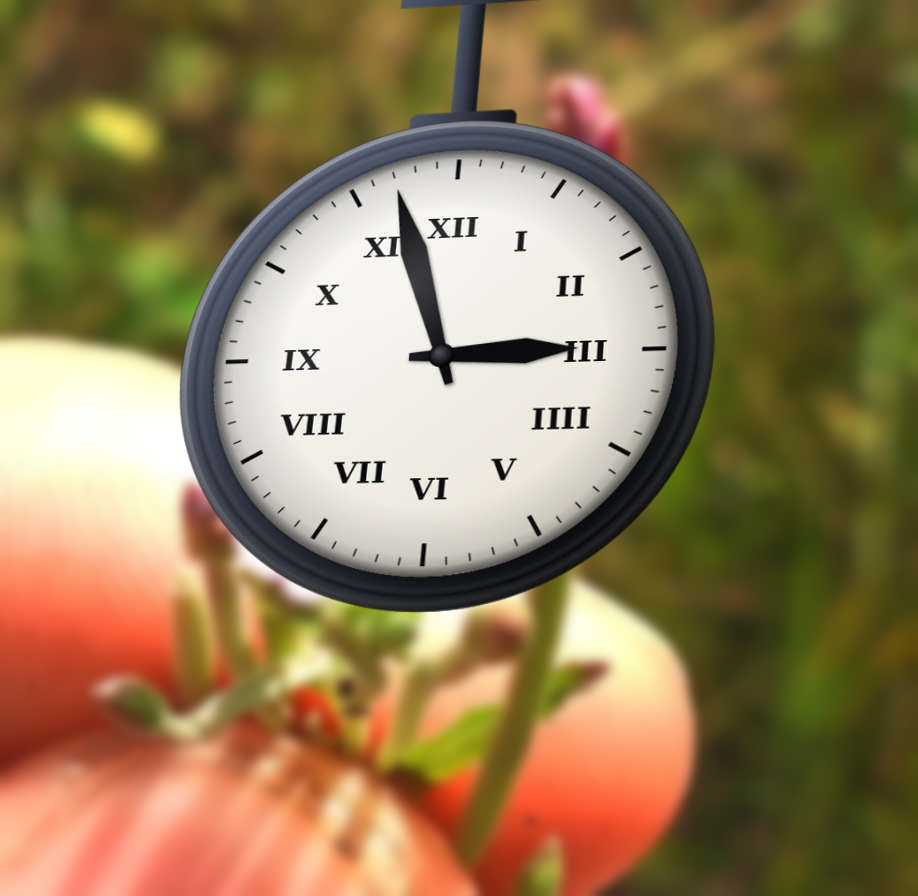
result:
2,57
